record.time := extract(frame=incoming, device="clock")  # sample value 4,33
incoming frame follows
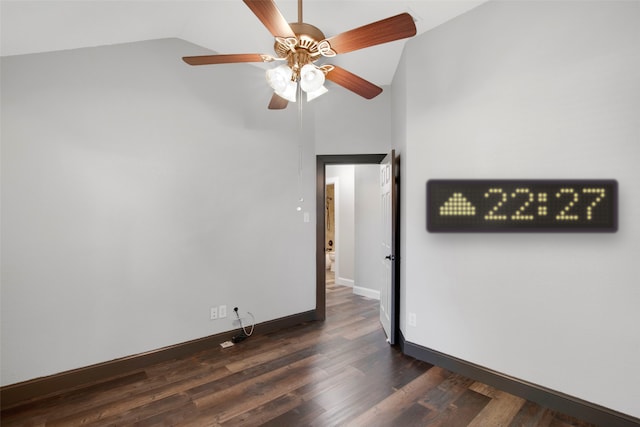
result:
22,27
